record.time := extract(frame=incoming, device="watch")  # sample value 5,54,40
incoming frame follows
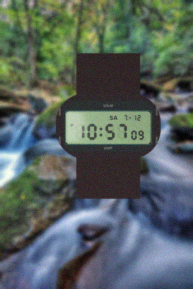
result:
10,57,09
